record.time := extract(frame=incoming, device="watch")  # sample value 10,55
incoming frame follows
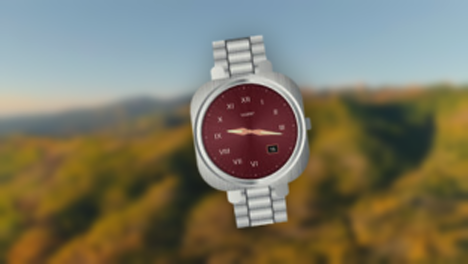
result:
9,17
